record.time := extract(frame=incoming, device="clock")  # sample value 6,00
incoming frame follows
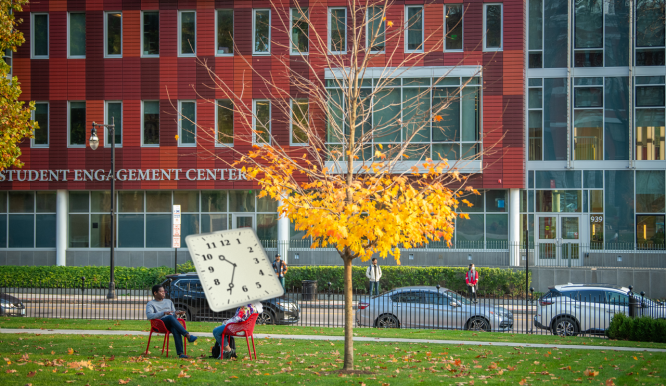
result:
10,35
